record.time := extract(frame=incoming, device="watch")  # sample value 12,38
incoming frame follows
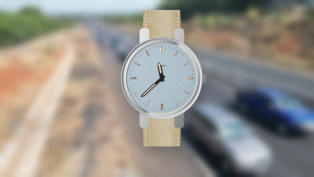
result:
11,38
